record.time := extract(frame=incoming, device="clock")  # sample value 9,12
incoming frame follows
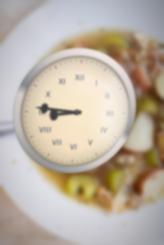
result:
8,46
